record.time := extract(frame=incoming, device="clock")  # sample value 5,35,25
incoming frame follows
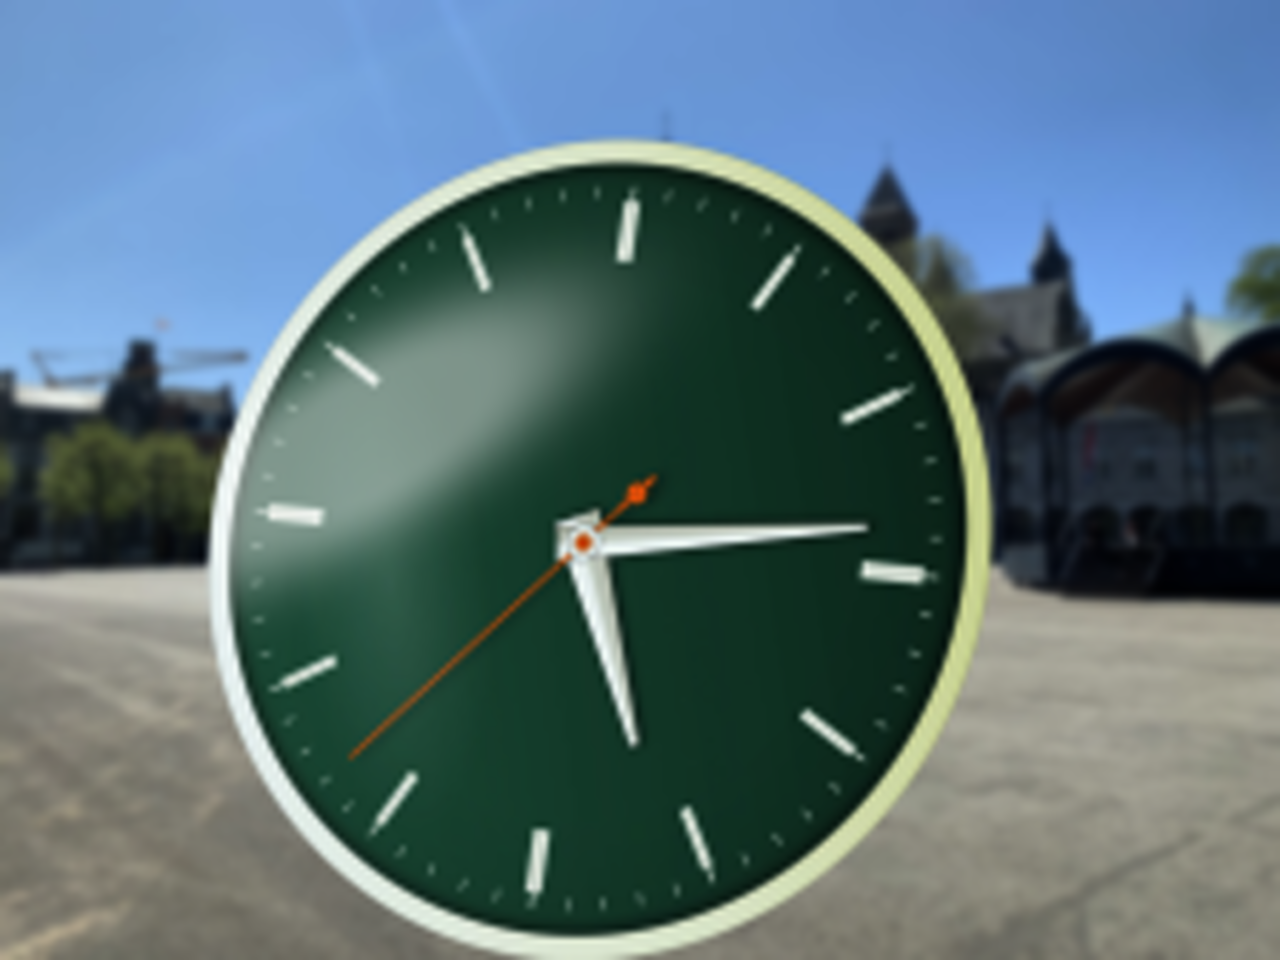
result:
5,13,37
